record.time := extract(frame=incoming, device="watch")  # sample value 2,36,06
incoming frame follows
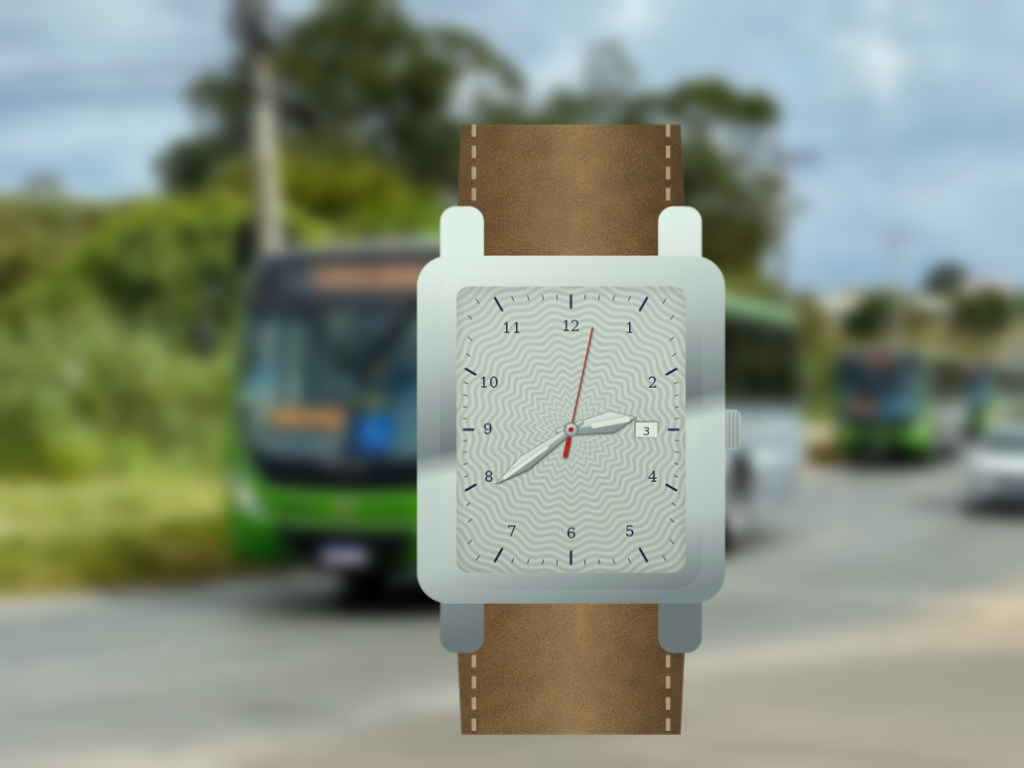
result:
2,39,02
